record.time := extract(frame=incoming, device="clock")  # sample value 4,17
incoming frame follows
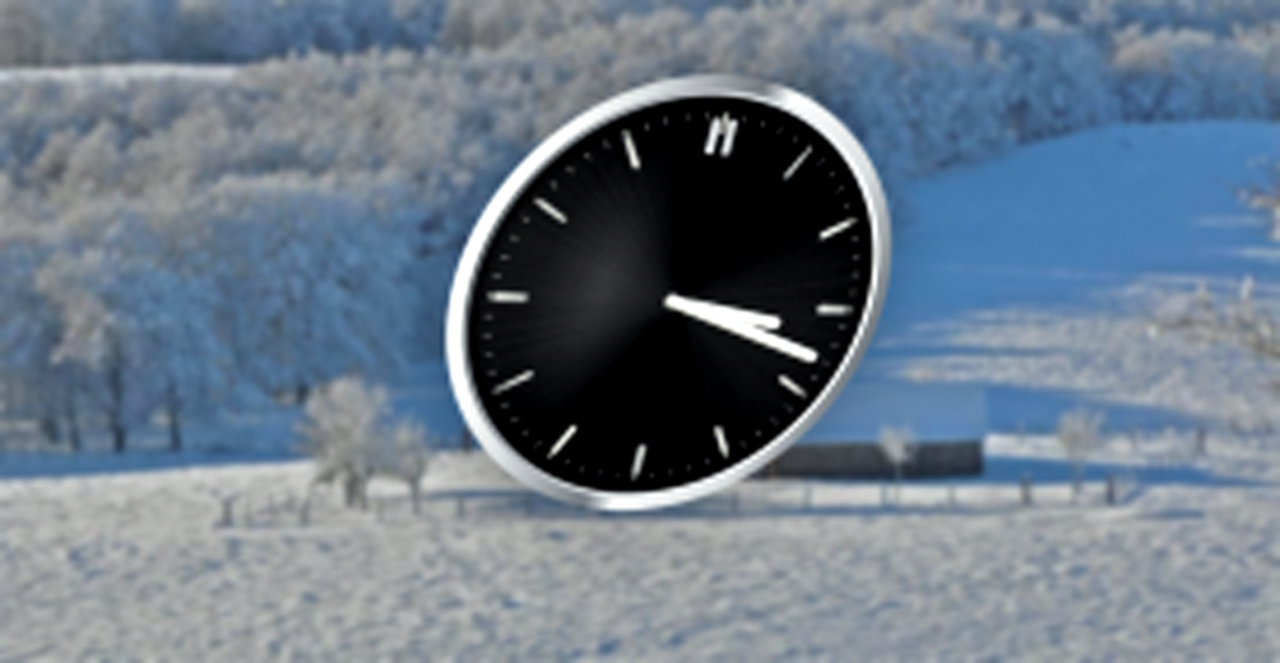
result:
3,18
